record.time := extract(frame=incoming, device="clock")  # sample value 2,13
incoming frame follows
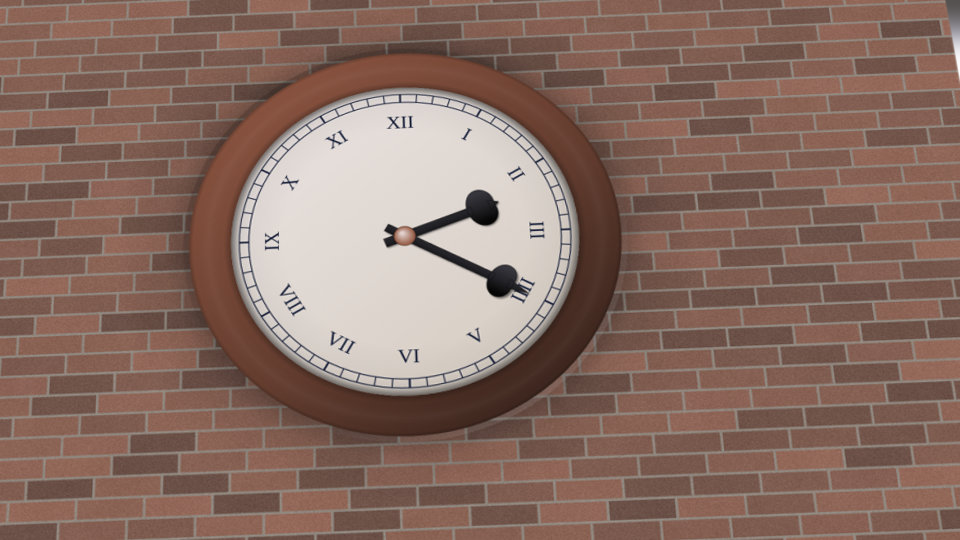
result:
2,20
